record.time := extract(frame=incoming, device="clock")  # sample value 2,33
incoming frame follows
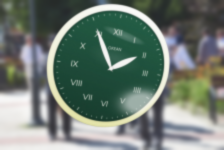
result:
1,55
